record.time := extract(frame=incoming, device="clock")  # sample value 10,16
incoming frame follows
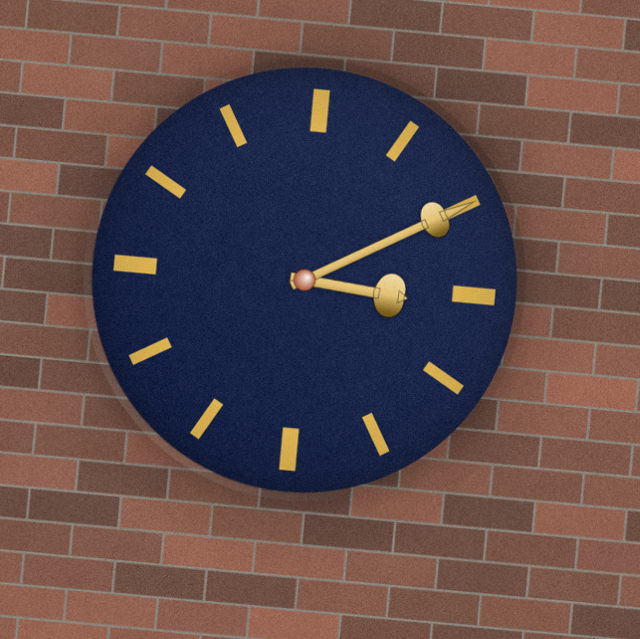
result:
3,10
